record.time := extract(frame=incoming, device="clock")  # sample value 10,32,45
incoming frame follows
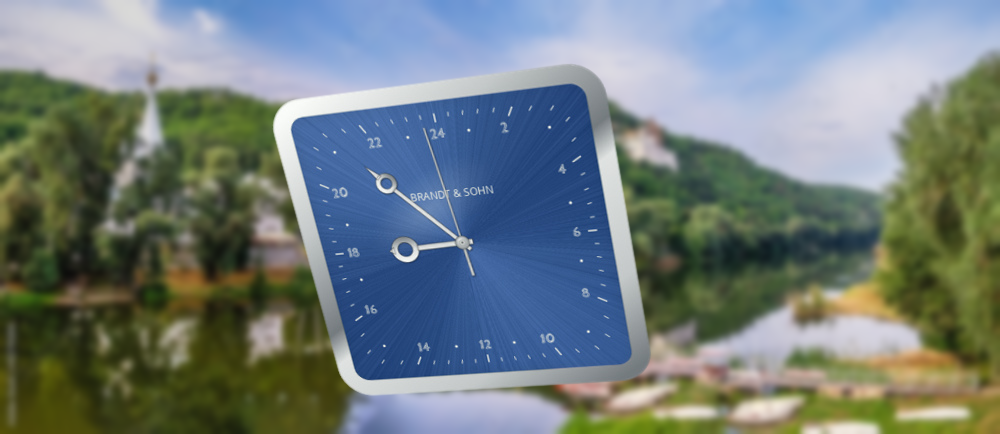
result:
17,52,59
